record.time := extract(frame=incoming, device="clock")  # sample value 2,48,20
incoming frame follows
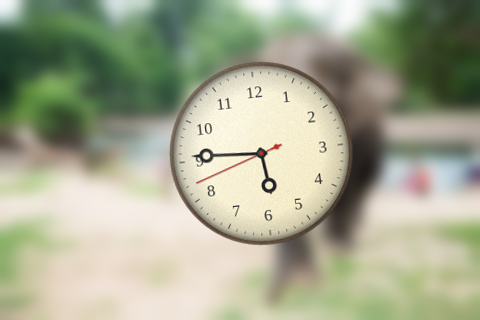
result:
5,45,42
